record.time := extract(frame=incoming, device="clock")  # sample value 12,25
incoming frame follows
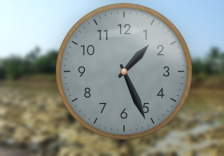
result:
1,26
